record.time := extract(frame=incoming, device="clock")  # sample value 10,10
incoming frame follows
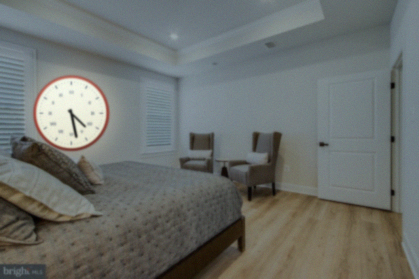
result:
4,28
